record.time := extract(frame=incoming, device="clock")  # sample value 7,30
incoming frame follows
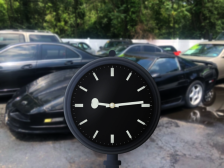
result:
9,14
